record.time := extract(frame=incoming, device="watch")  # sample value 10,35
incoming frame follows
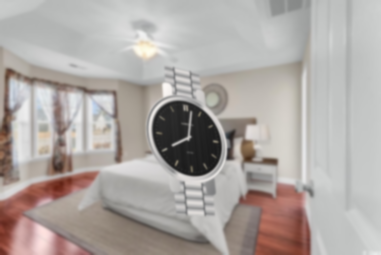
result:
8,02
